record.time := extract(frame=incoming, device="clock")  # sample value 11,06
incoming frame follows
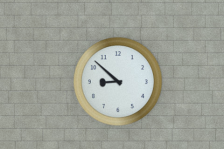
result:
8,52
